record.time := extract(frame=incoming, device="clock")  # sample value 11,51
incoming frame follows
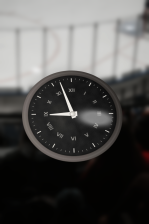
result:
8,57
